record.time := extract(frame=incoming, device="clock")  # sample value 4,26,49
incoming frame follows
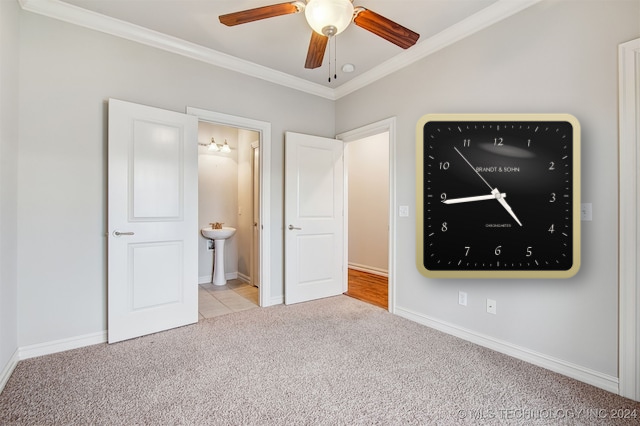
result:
4,43,53
